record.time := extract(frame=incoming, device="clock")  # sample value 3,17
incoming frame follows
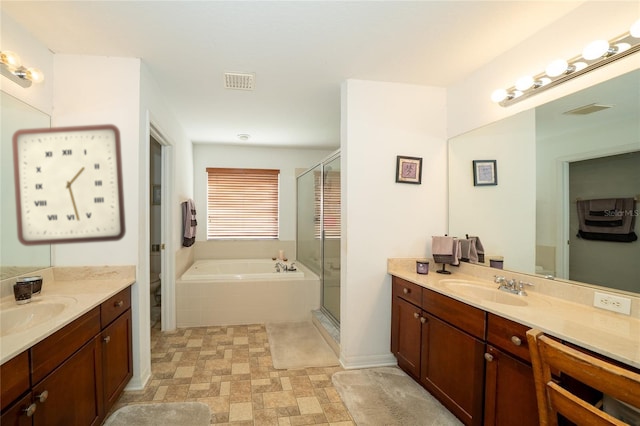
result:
1,28
